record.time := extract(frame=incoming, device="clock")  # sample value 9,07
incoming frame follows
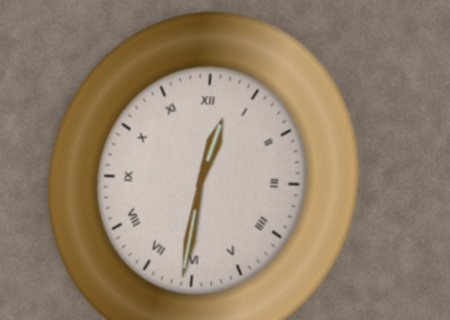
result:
12,31
